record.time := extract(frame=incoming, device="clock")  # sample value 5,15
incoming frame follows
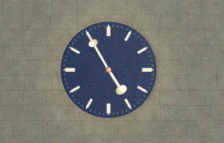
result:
4,55
